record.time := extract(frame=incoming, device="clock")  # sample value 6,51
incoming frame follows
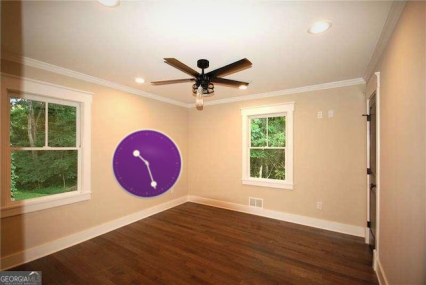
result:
10,27
